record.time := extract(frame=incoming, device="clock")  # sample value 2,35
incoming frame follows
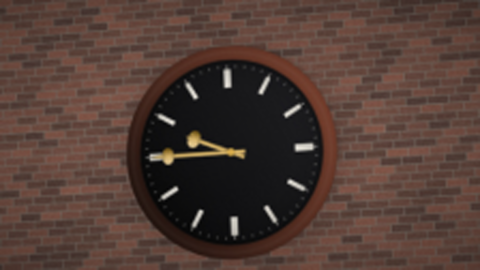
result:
9,45
